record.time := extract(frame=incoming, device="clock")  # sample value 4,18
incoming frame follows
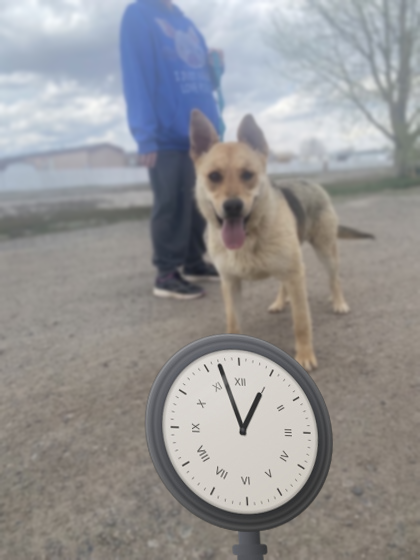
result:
12,57
